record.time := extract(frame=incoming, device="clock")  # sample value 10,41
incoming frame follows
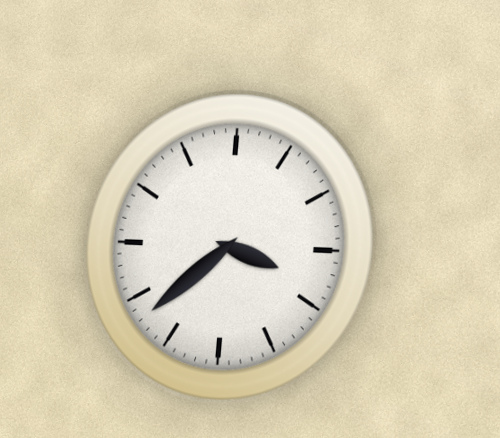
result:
3,38
